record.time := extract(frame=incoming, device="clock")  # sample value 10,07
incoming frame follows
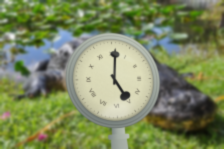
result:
5,01
